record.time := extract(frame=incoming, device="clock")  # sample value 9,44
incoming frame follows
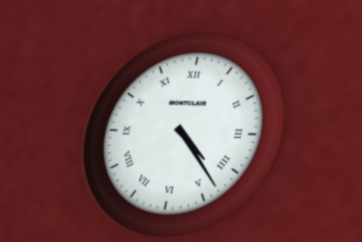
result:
4,23
